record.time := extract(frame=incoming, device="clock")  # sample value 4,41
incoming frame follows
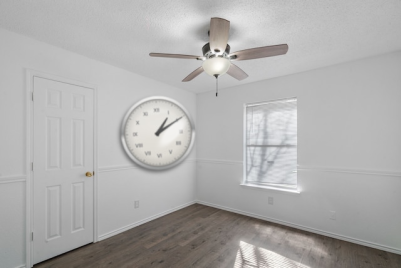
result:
1,10
